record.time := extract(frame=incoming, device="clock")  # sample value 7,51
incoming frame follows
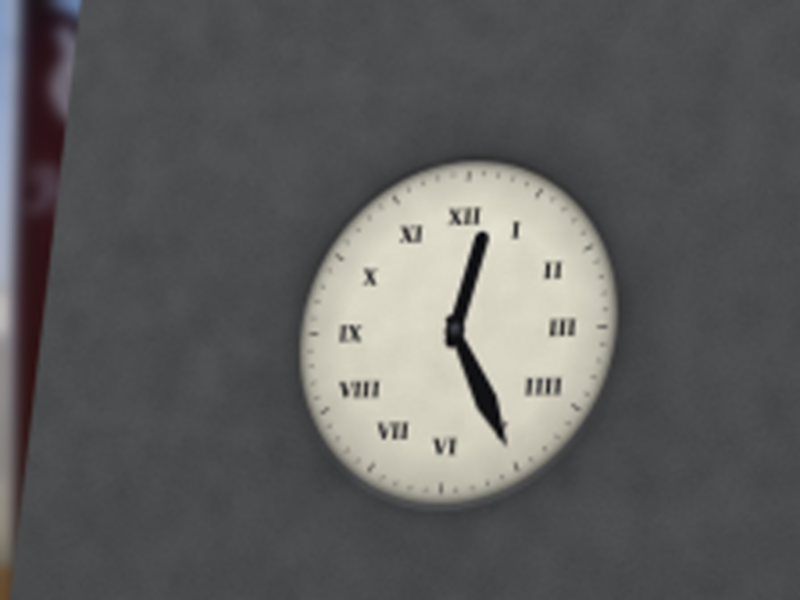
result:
12,25
